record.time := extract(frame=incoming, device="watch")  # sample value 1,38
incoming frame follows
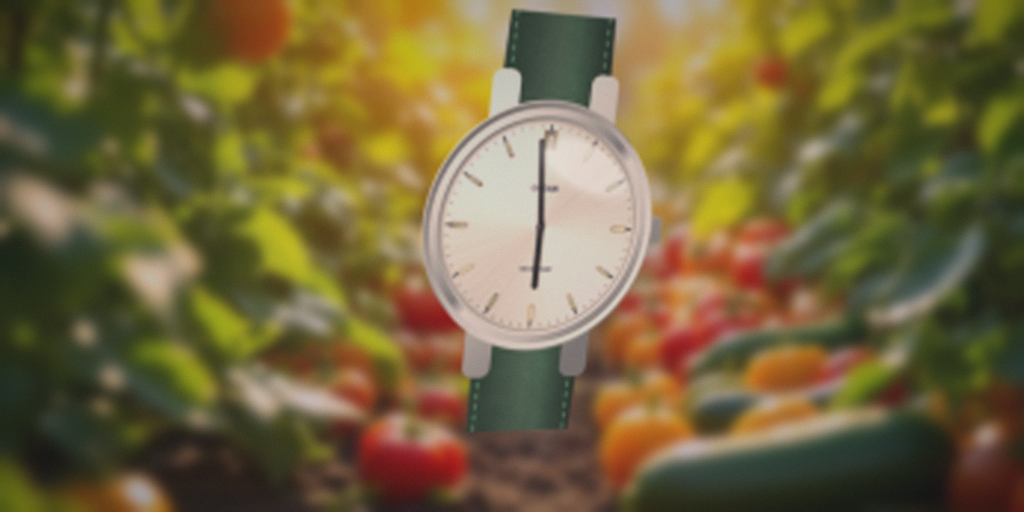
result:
5,59
